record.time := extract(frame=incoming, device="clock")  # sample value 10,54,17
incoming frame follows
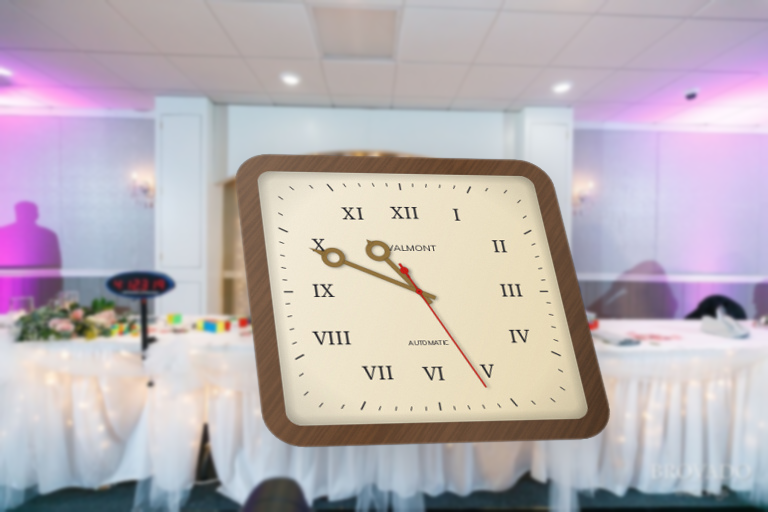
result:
10,49,26
